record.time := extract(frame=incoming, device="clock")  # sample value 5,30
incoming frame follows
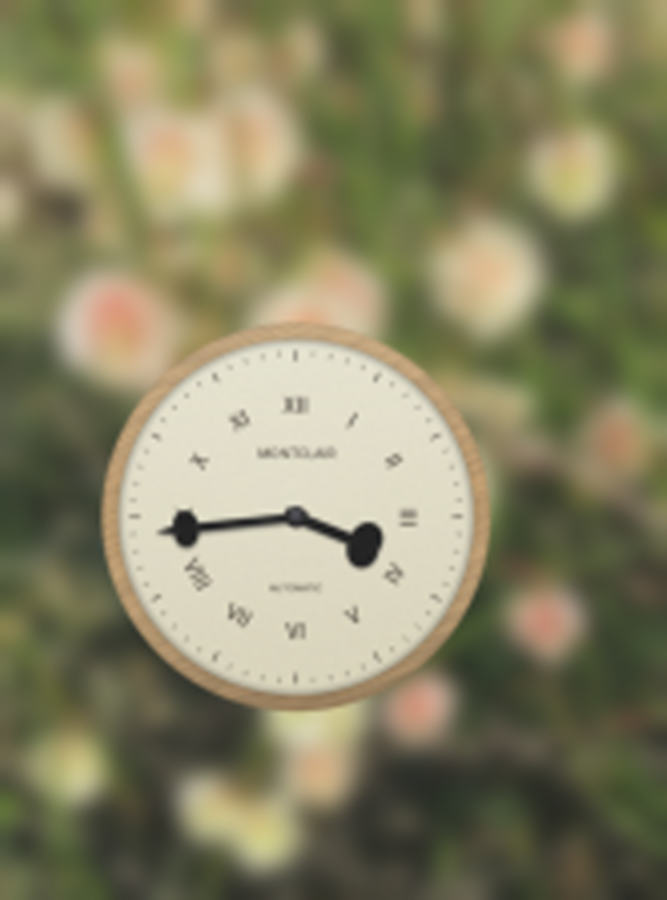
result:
3,44
